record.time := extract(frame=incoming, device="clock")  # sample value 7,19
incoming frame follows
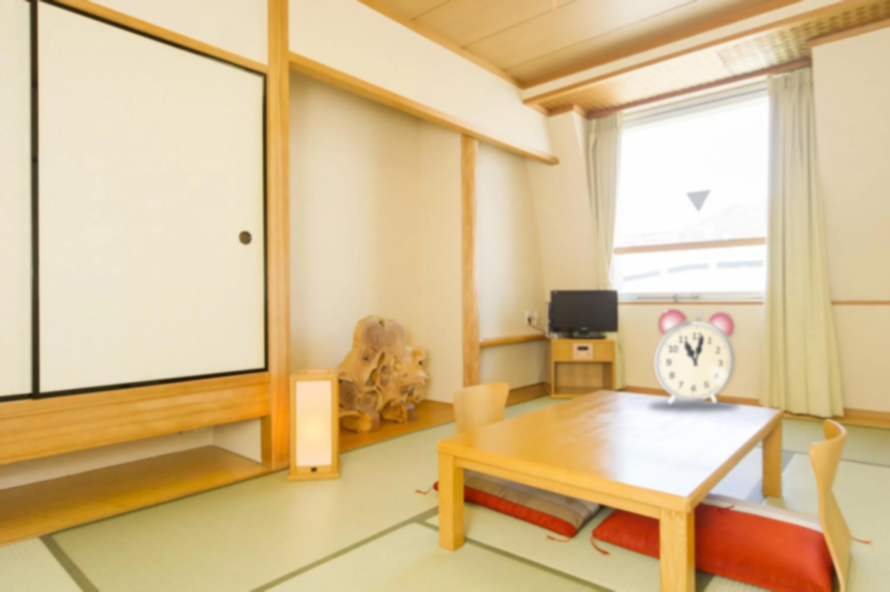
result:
11,02
